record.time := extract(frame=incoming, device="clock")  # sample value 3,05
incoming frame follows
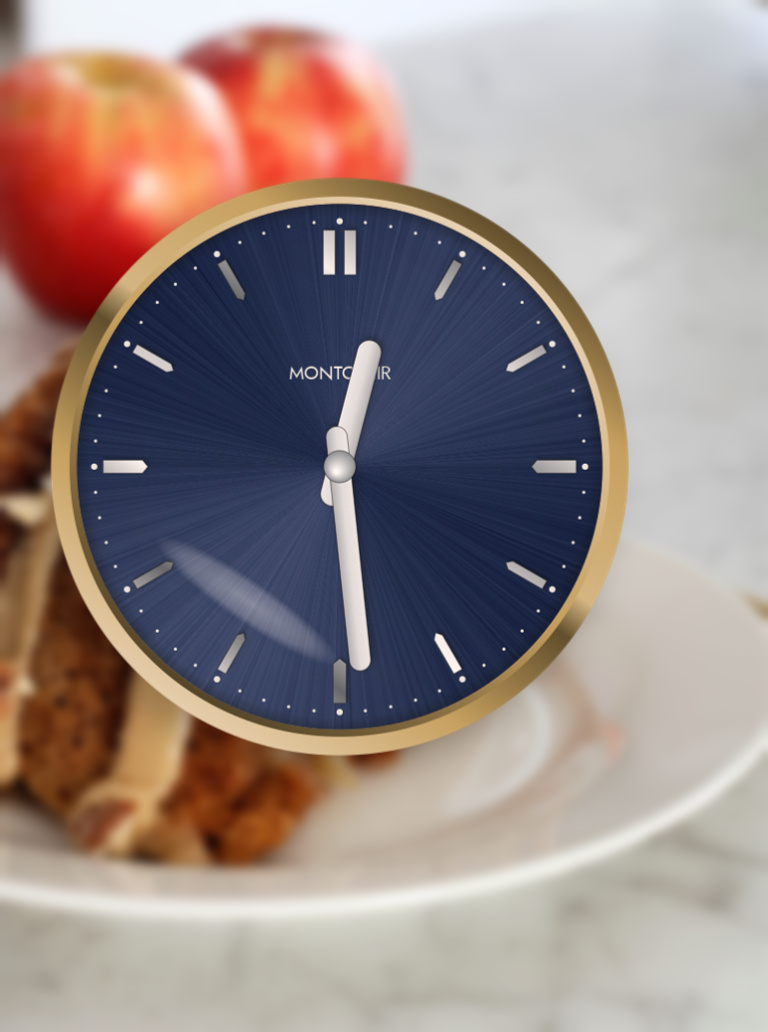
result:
12,29
